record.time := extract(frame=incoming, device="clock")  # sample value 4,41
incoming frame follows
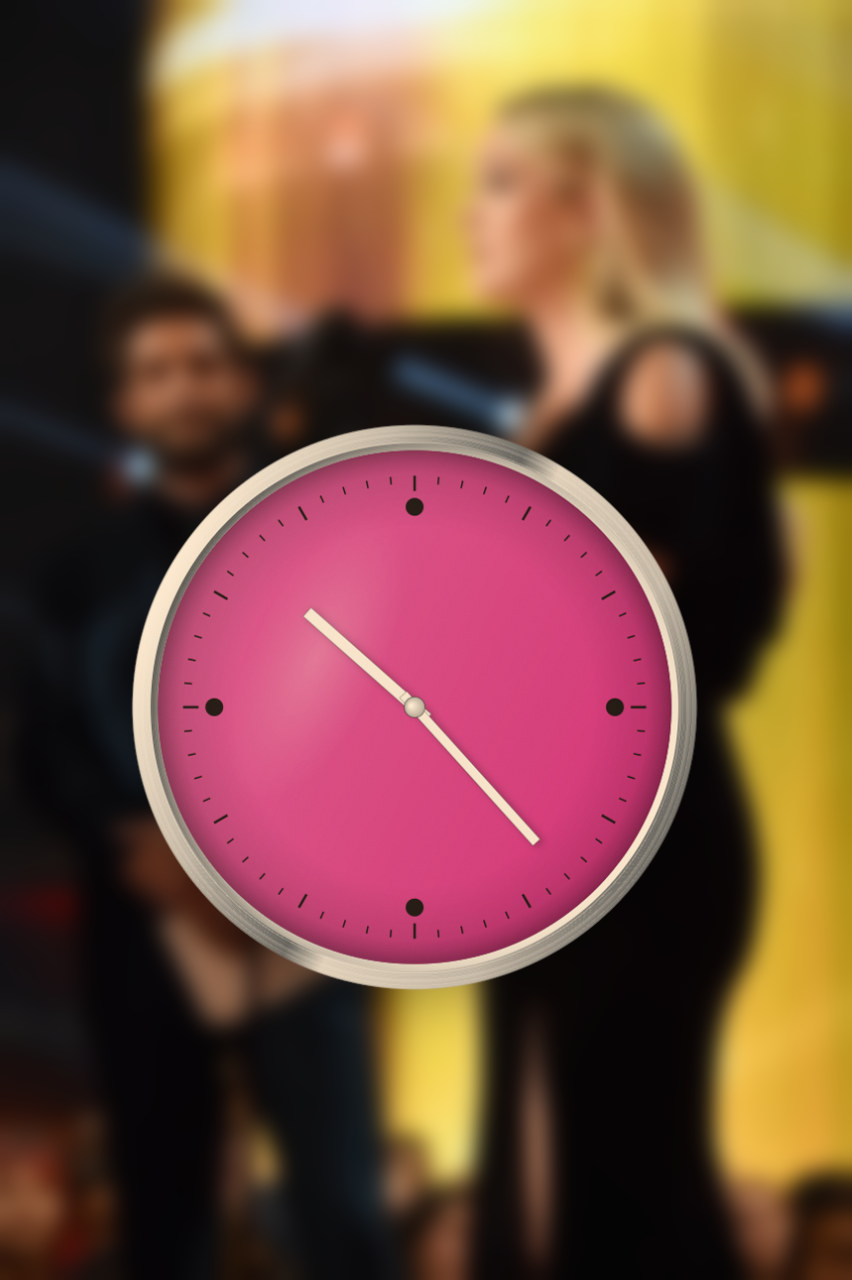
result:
10,23
